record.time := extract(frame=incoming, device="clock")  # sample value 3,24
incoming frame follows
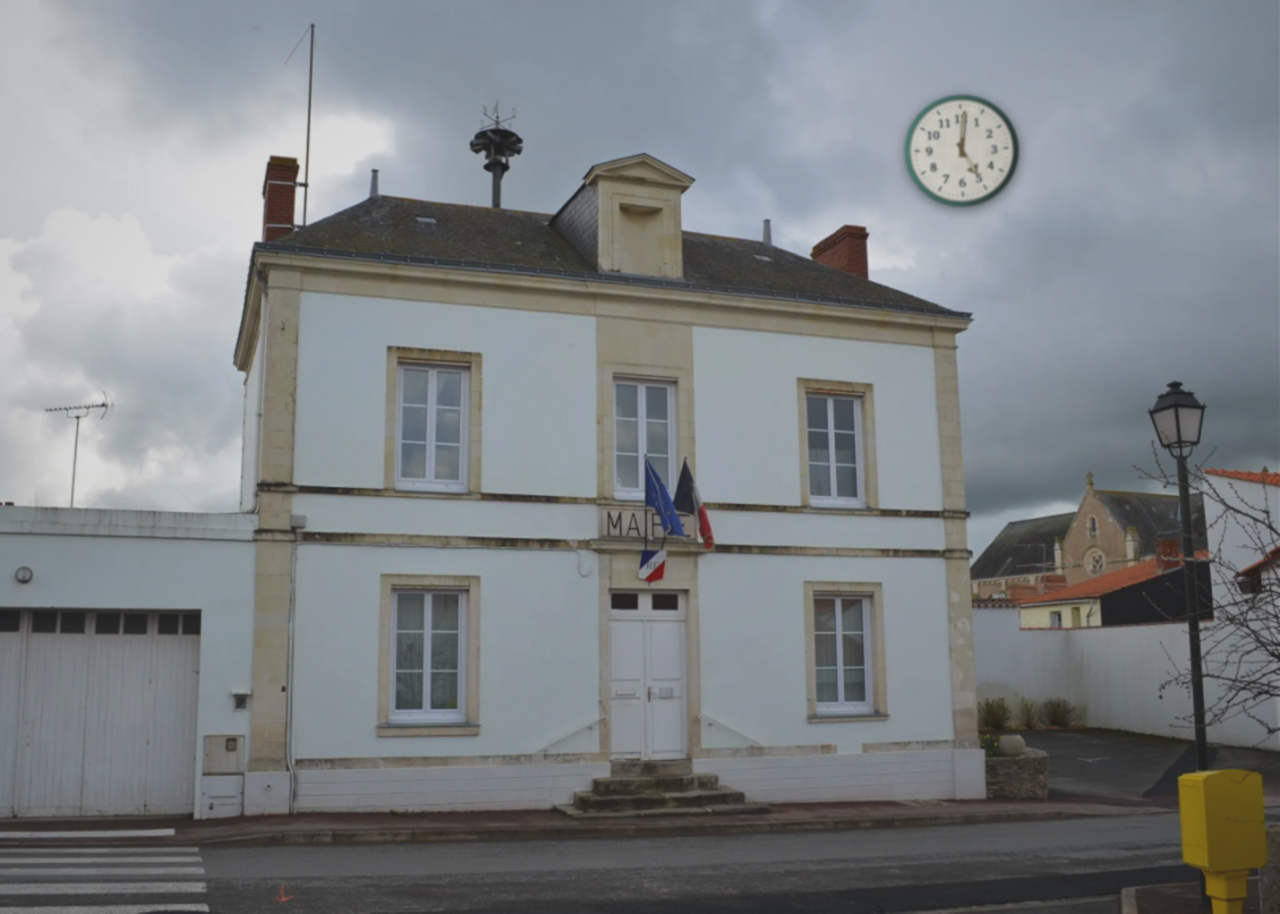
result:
5,01
